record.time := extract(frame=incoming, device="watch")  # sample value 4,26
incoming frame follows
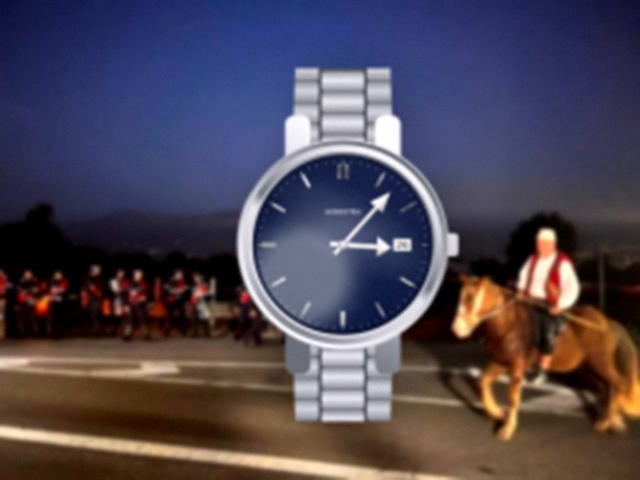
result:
3,07
